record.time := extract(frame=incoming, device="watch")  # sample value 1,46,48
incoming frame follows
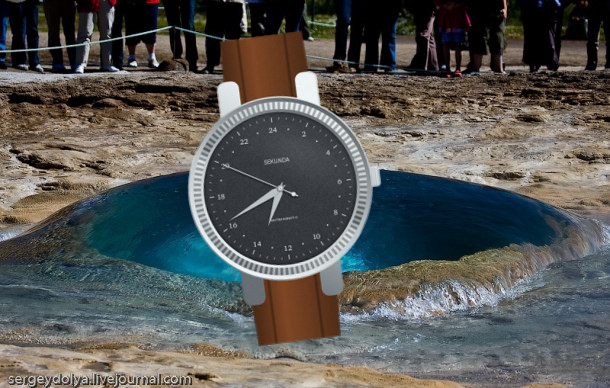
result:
13,40,50
